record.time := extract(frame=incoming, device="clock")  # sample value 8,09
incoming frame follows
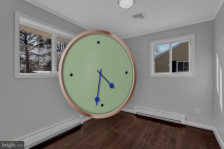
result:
4,32
